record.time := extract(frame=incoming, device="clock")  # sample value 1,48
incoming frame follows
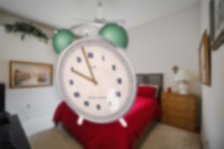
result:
9,58
